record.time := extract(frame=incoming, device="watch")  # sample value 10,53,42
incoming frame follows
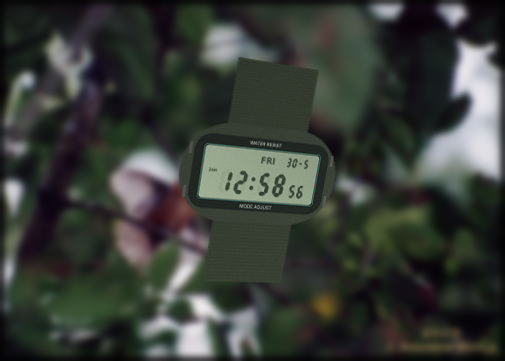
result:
12,58,56
